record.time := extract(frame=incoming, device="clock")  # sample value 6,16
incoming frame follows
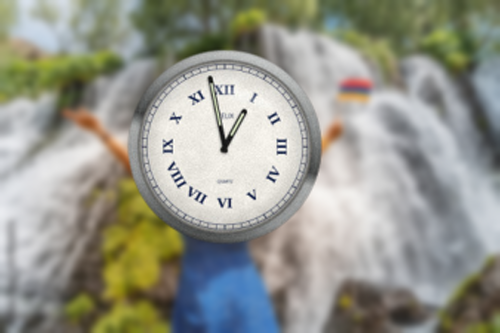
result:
12,58
